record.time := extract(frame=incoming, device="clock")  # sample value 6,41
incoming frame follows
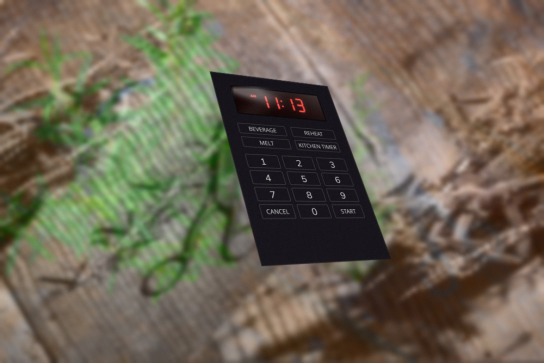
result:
11,13
